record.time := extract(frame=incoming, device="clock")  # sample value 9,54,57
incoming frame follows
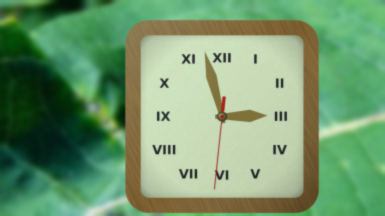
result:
2,57,31
